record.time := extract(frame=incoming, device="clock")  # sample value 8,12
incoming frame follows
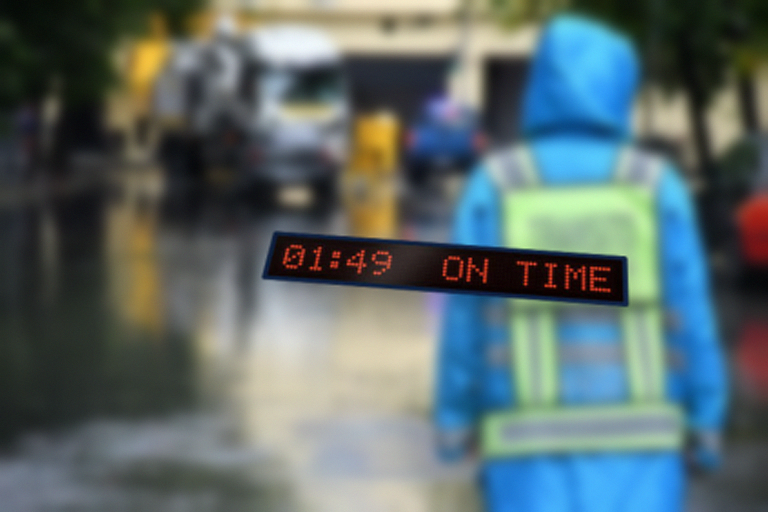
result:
1,49
